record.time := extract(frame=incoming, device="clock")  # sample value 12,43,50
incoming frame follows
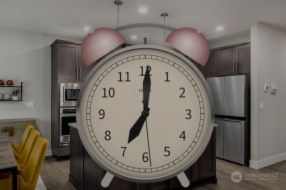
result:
7,00,29
